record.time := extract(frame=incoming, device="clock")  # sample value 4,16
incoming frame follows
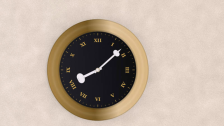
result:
8,08
